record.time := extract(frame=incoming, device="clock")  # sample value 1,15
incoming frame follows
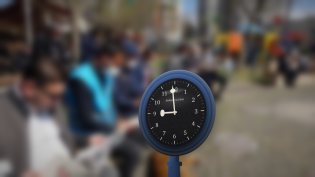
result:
8,59
